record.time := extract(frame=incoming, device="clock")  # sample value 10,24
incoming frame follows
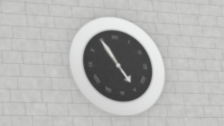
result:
4,55
